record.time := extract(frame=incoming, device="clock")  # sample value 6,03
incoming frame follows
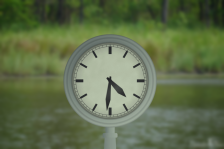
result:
4,31
